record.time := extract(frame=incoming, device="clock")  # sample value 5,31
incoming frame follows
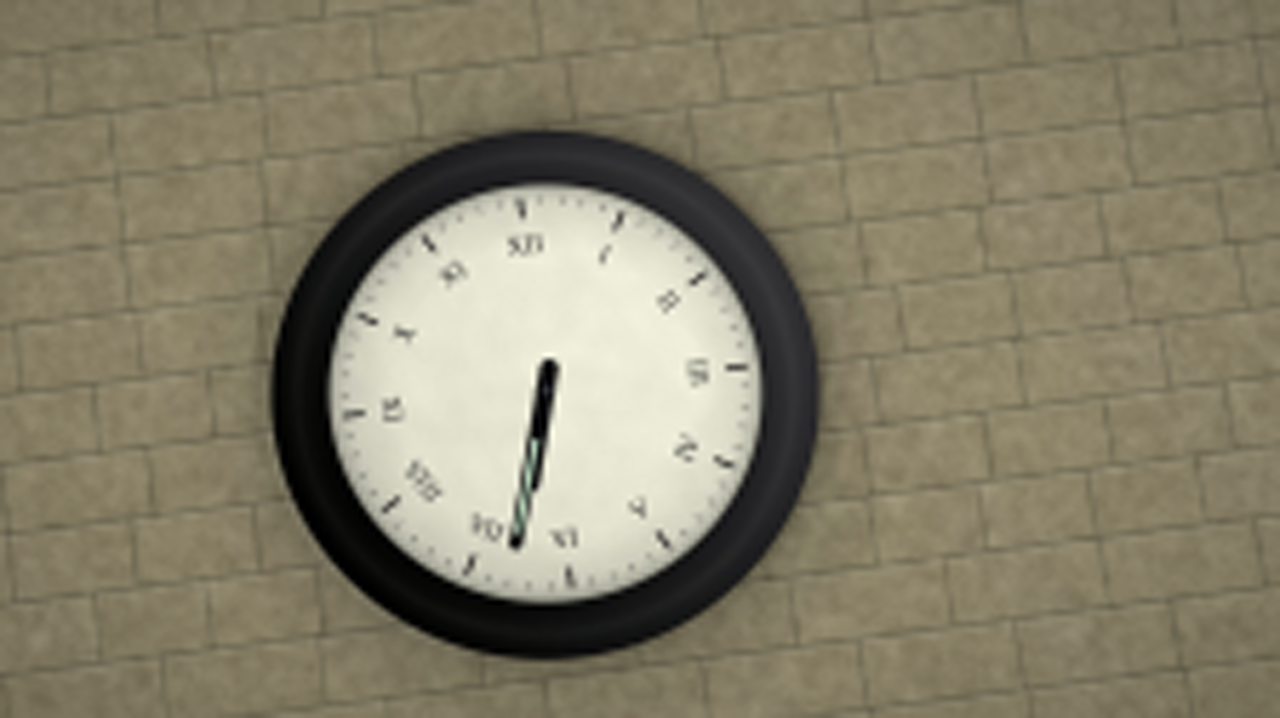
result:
6,33
